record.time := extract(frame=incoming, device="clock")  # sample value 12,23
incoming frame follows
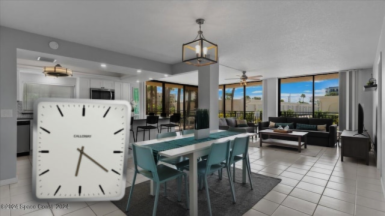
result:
6,21
